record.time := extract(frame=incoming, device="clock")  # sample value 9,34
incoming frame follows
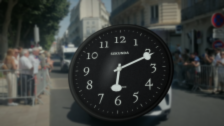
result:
6,11
